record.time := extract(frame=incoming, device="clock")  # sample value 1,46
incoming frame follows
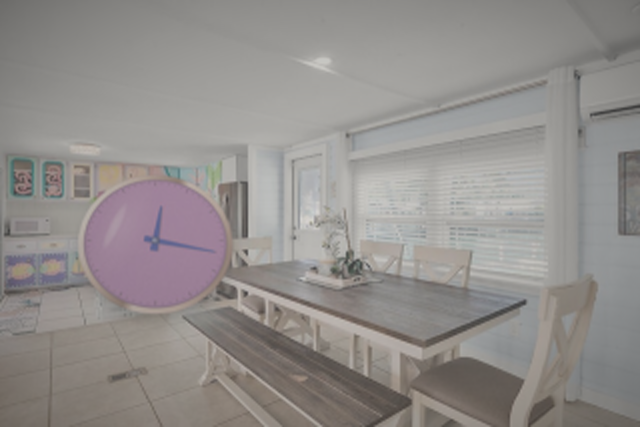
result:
12,17
